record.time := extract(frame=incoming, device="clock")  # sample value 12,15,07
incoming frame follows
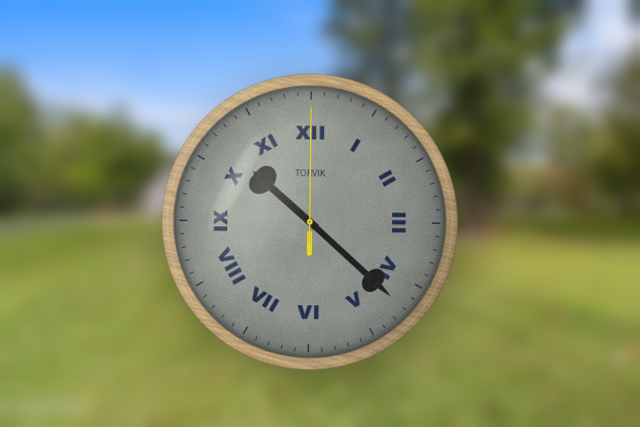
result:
10,22,00
